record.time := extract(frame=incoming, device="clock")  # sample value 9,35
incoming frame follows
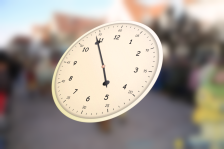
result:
4,54
